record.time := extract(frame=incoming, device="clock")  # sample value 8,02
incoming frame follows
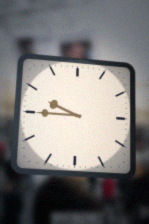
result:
9,45
